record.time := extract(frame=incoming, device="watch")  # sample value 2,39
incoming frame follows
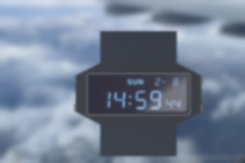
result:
14,59
